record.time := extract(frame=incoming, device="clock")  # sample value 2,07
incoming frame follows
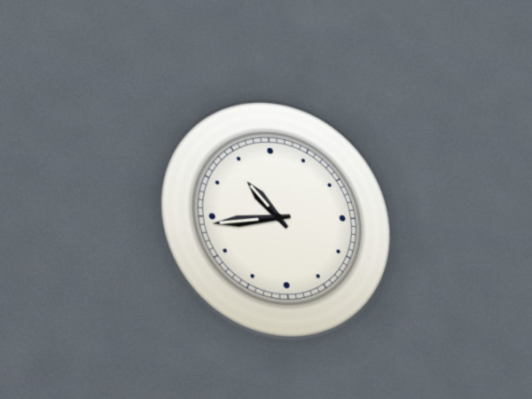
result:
10,44
